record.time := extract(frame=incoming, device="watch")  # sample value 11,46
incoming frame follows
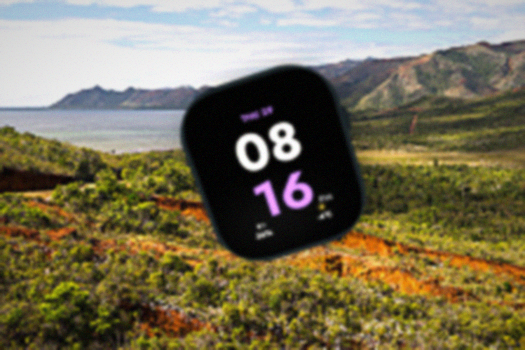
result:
8,16
